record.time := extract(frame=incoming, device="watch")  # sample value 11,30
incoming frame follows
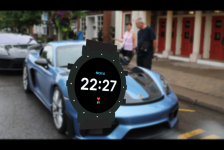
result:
22,27
